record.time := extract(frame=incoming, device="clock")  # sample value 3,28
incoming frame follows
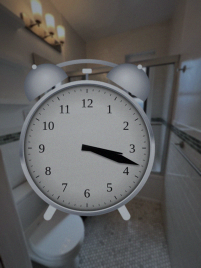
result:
3,18
